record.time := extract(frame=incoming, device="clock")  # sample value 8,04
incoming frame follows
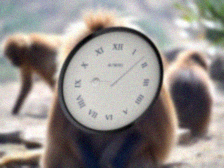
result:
9,08
